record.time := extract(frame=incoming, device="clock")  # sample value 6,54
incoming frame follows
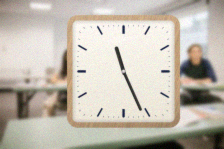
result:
11,26
